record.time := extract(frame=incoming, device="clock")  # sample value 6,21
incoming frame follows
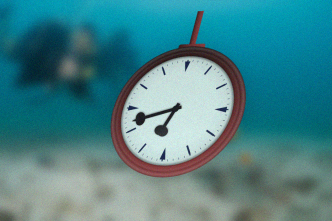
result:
6,42
